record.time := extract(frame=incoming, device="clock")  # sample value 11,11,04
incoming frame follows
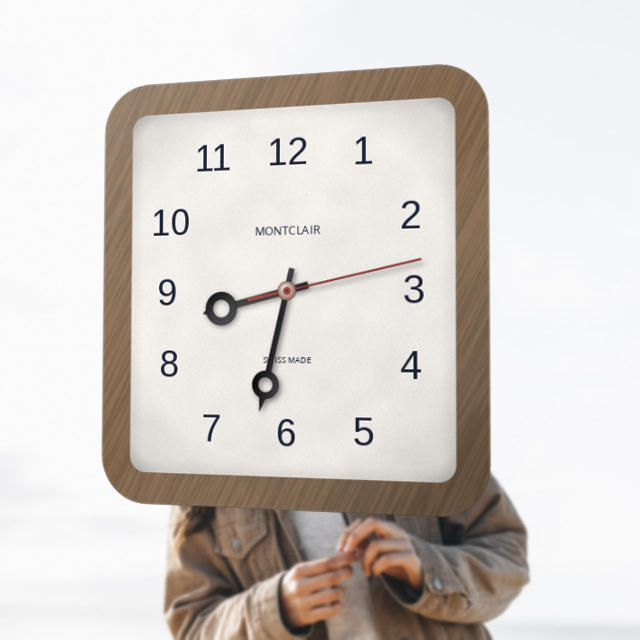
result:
8,32,13
